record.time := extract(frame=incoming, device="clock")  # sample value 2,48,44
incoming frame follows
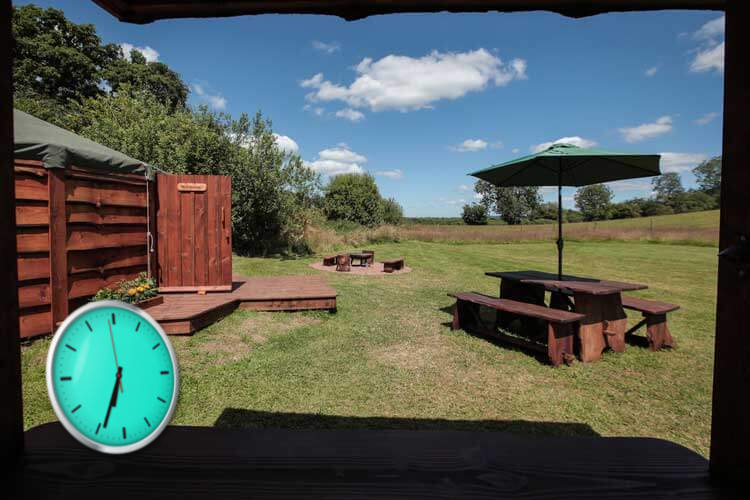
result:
6,33,59
